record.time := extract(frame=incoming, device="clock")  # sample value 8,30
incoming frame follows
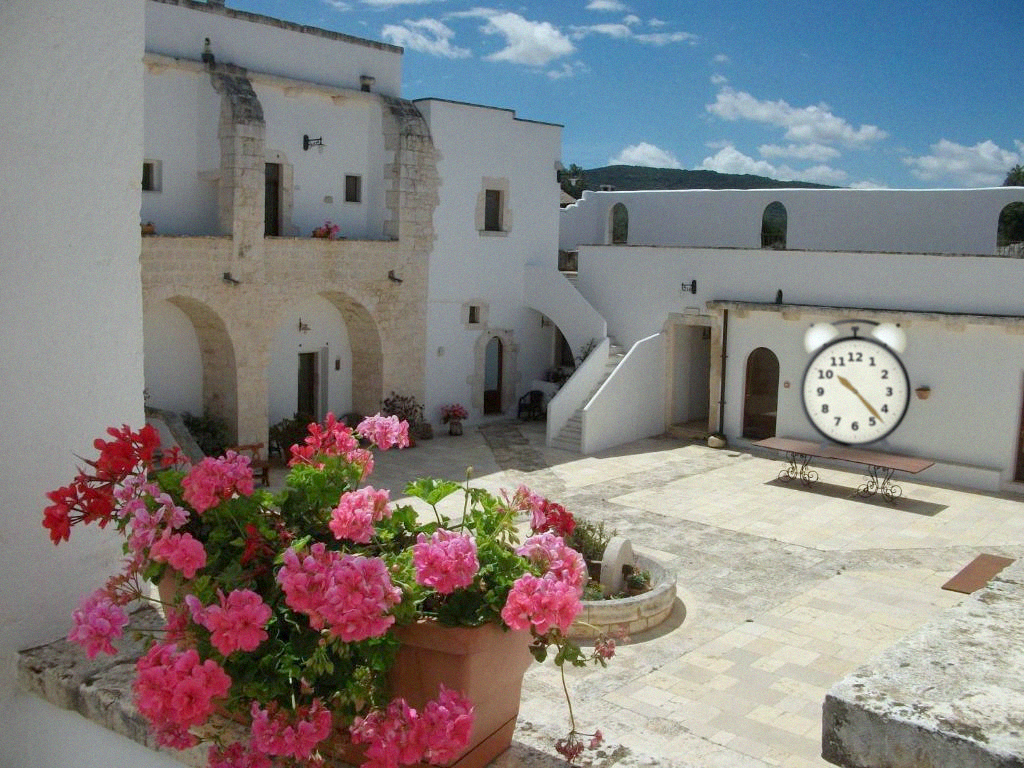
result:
10,23
